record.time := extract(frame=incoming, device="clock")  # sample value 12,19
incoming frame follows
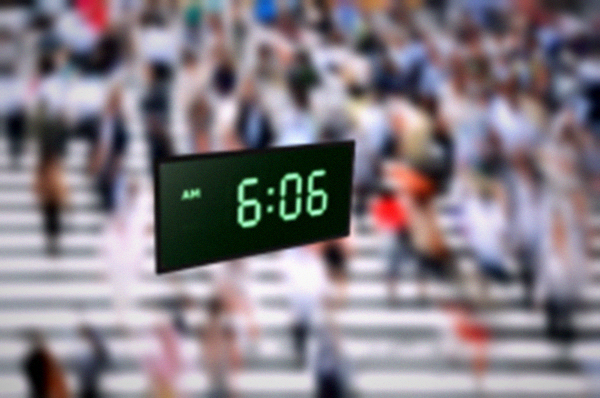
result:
6,06
